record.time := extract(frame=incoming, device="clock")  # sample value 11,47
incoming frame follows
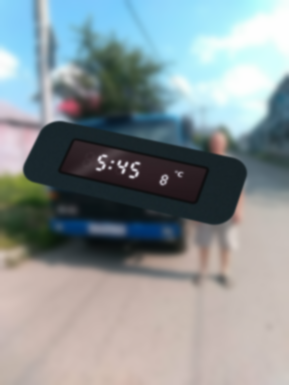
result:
5,45
